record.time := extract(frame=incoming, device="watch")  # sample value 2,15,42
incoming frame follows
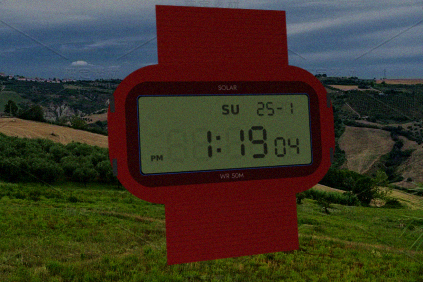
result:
1,19,04
